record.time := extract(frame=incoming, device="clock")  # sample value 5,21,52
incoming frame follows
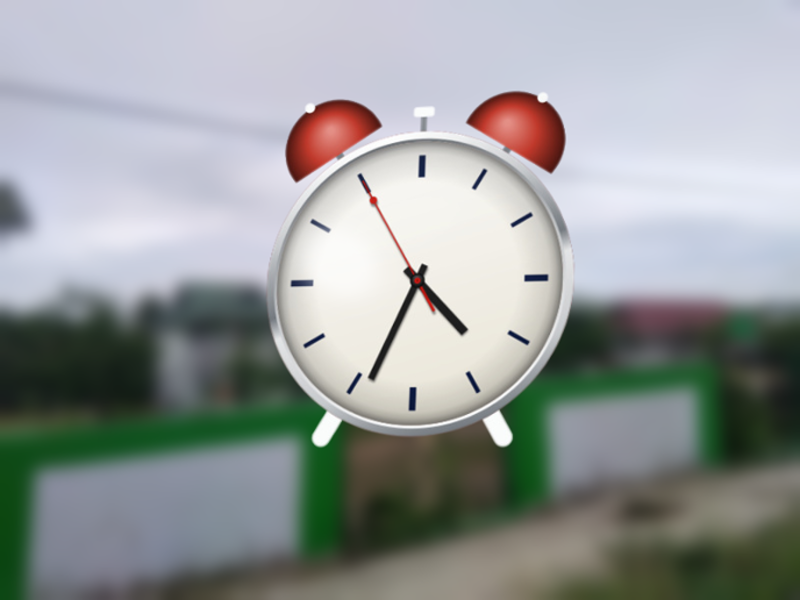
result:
4,33,55
